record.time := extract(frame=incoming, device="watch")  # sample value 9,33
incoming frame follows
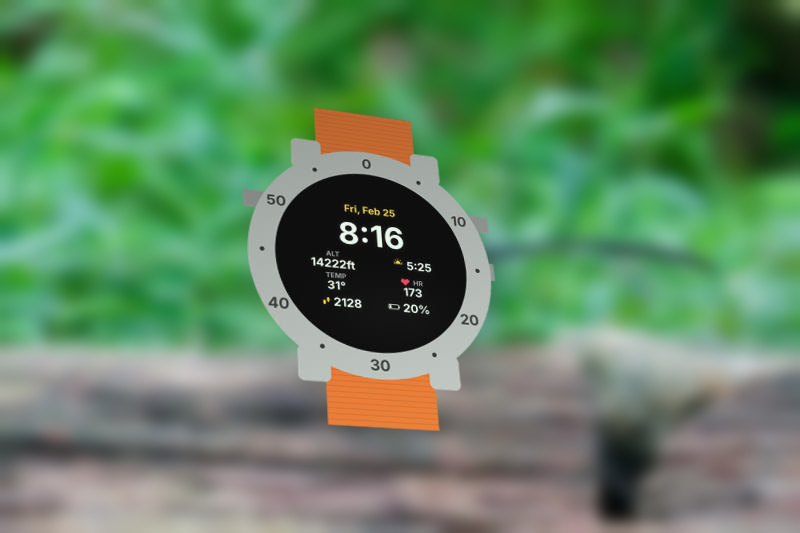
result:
8,16
